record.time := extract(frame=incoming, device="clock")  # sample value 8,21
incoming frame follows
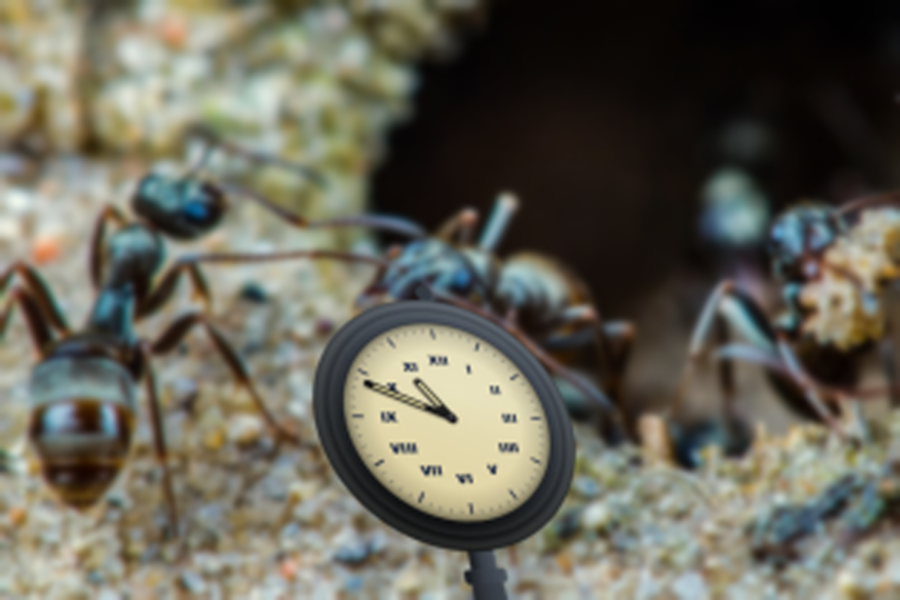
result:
10,49
